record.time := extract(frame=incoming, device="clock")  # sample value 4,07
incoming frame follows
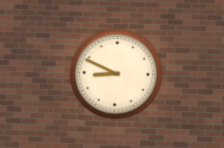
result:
8,49
